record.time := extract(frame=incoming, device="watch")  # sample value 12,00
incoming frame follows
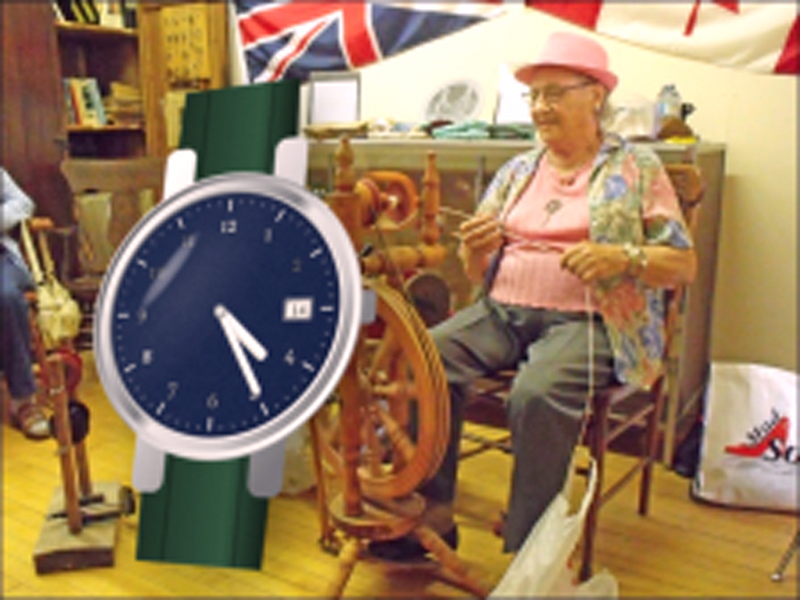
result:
4,25
